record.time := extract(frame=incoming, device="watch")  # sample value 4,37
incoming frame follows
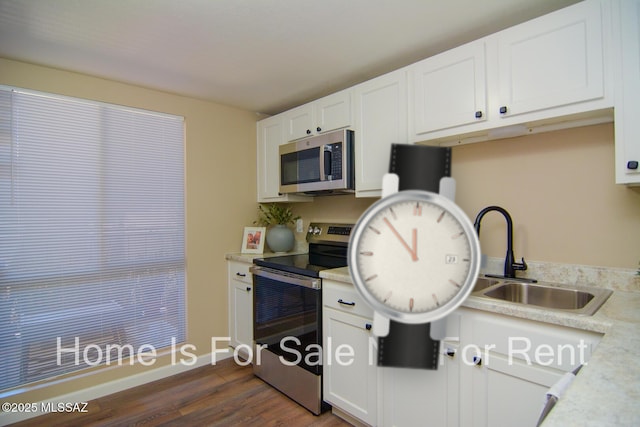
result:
11,53
